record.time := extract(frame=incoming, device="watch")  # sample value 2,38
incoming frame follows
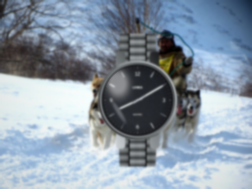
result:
8,10
